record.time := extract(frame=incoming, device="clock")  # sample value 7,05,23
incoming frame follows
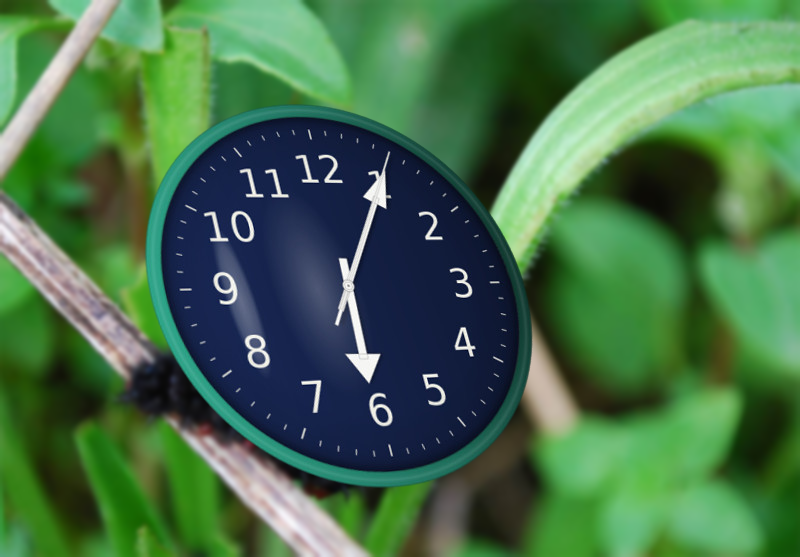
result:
6,05,05
